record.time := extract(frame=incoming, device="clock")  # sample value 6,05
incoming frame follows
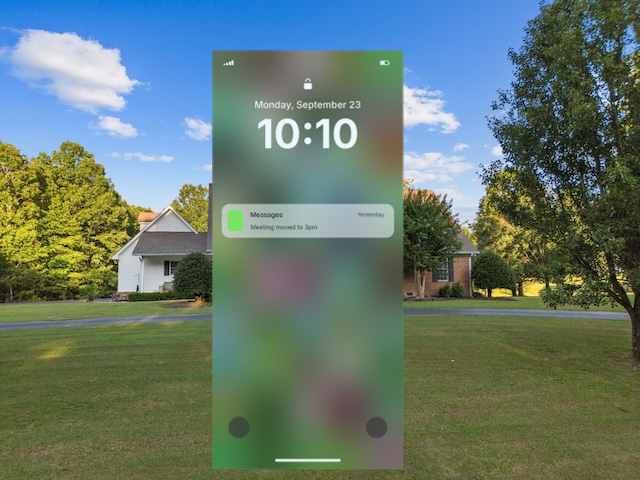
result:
10,10
